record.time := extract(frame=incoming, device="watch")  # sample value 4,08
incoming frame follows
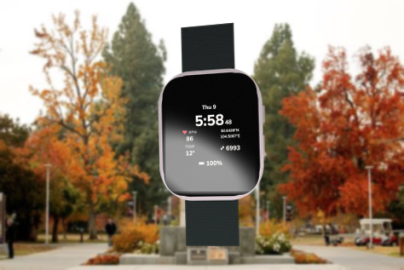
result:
5,58
